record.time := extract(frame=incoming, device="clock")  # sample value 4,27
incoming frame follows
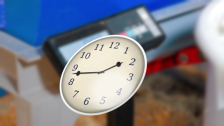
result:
1,43
